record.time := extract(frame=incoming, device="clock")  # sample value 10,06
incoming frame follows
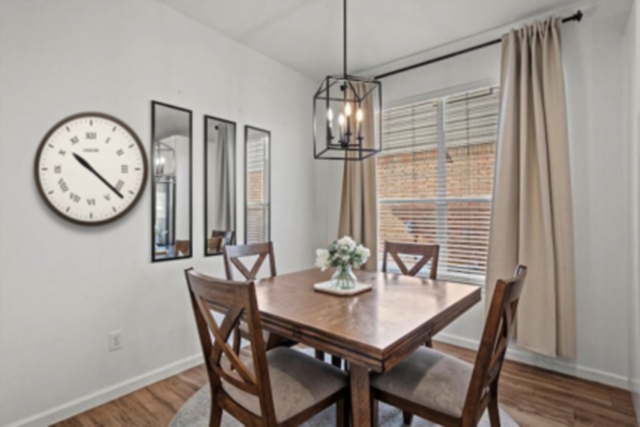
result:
10,22
